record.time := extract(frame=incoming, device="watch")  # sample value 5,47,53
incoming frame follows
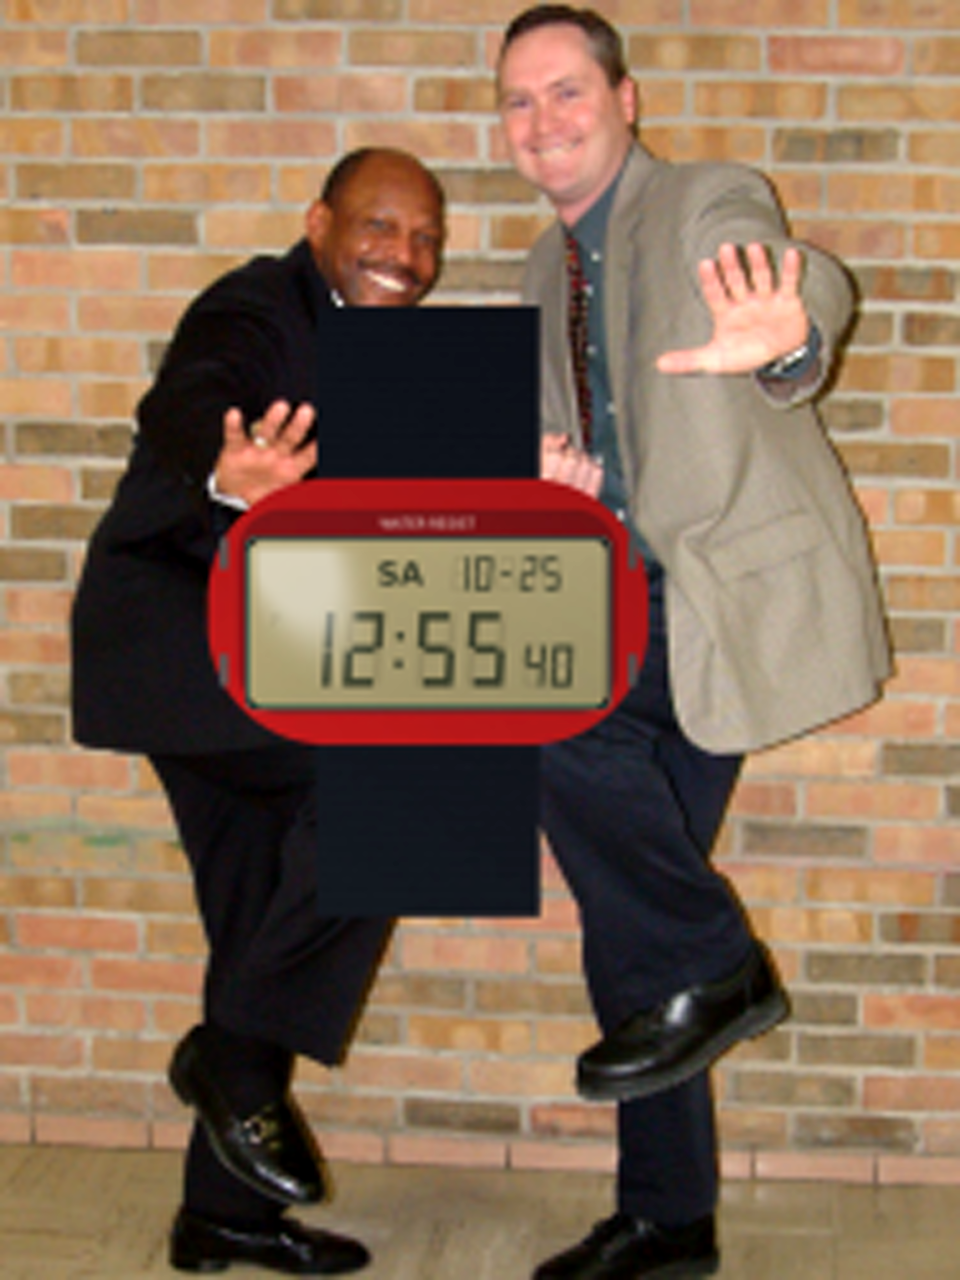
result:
12,55,40
